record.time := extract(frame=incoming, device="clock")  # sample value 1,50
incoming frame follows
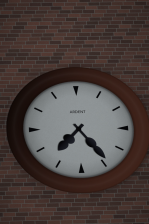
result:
7,24
